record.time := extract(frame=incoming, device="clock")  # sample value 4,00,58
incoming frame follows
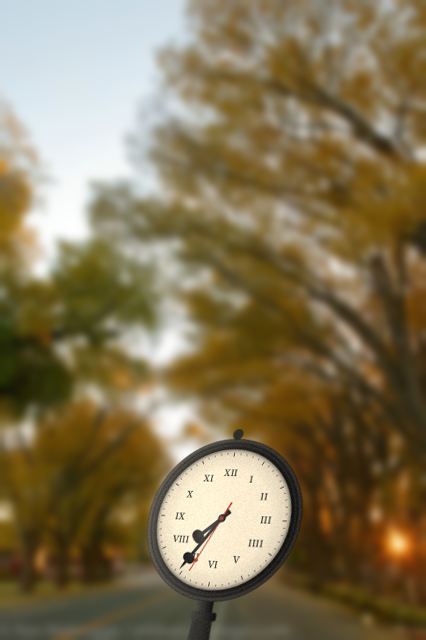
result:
7,35,34
